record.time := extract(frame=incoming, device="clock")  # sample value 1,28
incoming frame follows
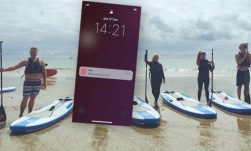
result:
14,21
